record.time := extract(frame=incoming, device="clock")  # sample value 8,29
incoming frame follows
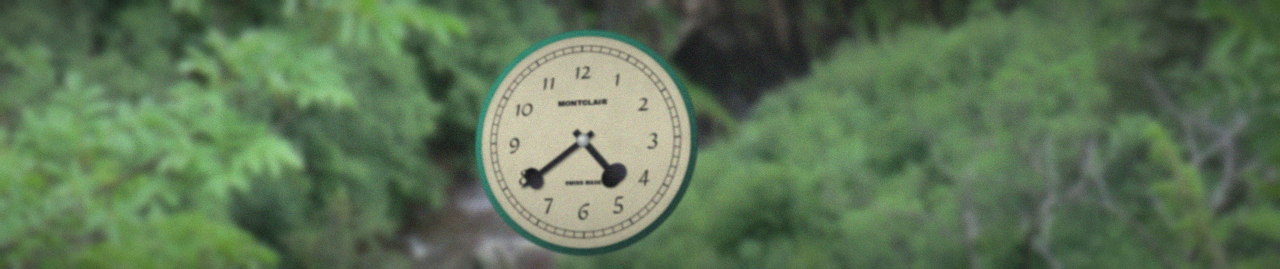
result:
4,39
